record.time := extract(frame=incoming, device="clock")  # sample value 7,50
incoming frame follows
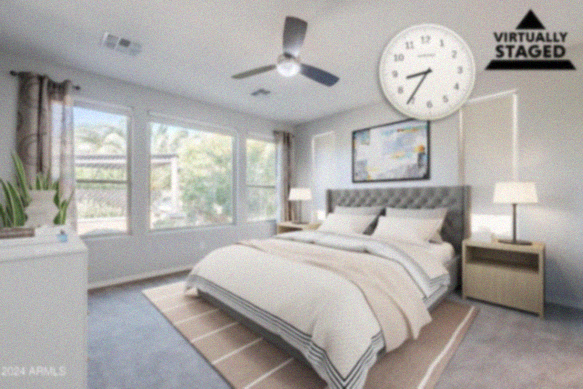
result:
8,36
